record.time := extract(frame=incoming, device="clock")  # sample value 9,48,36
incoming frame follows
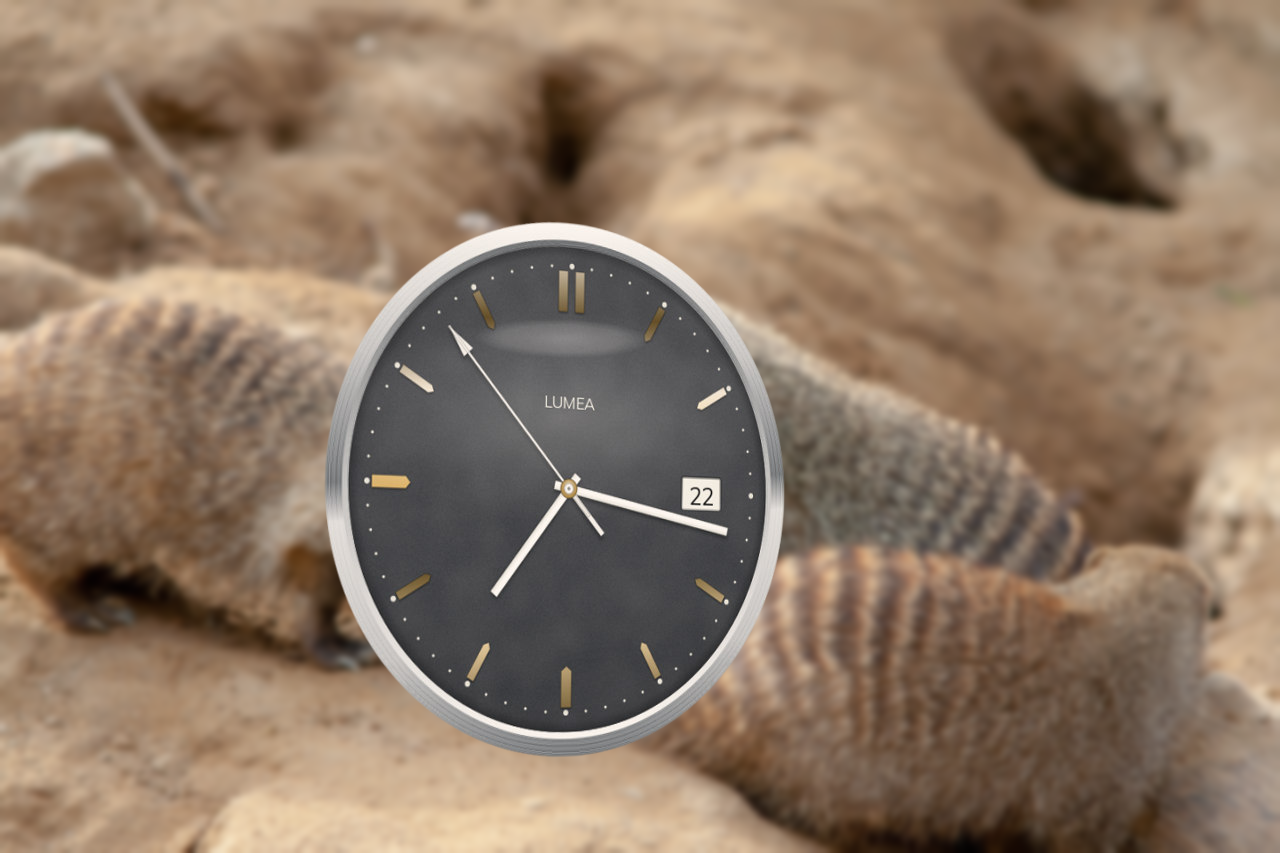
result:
7,16,53
